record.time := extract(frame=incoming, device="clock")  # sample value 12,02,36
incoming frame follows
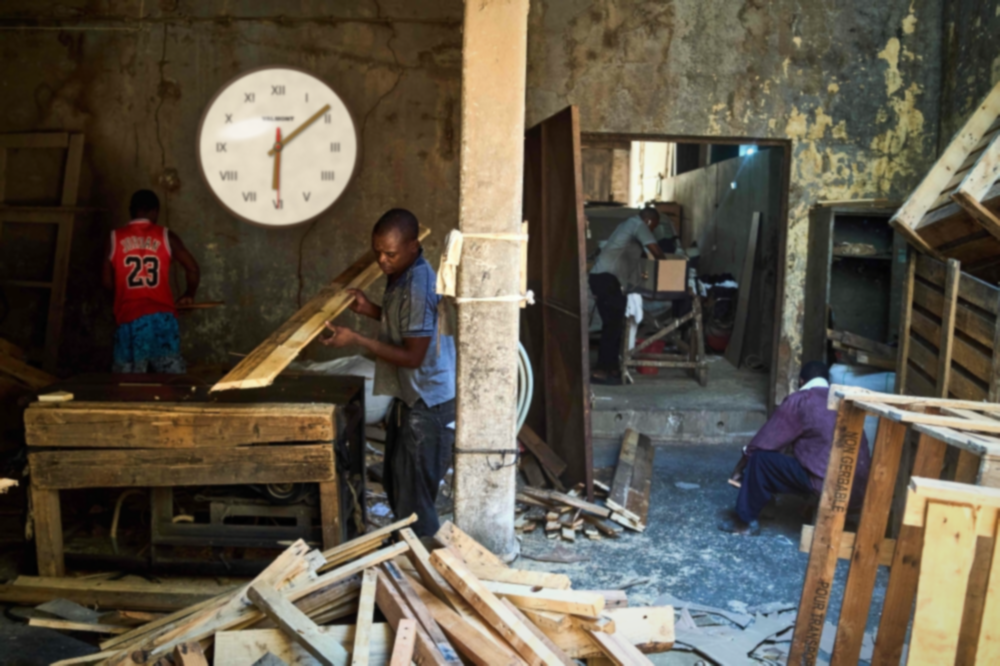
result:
6,08,30
